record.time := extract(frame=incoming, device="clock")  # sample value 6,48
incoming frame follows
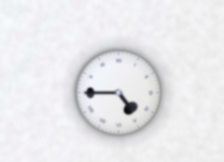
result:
4,45
